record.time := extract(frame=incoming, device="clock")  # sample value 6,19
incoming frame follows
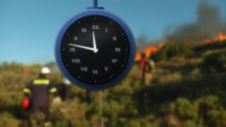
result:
11,47
